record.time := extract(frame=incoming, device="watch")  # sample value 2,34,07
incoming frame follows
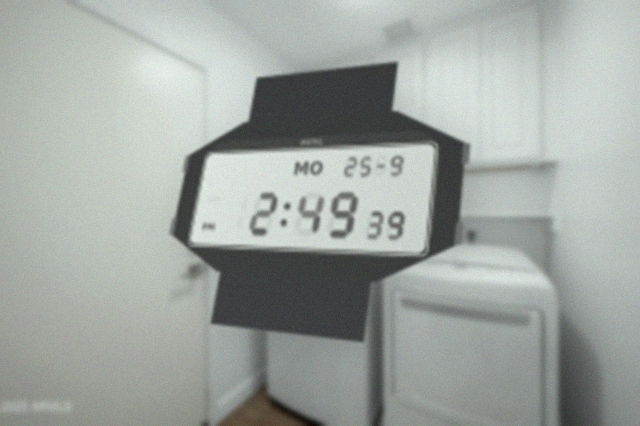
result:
2,49,39
